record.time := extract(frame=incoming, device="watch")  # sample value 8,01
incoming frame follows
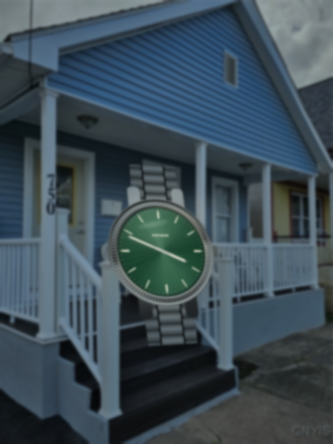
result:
3,49
